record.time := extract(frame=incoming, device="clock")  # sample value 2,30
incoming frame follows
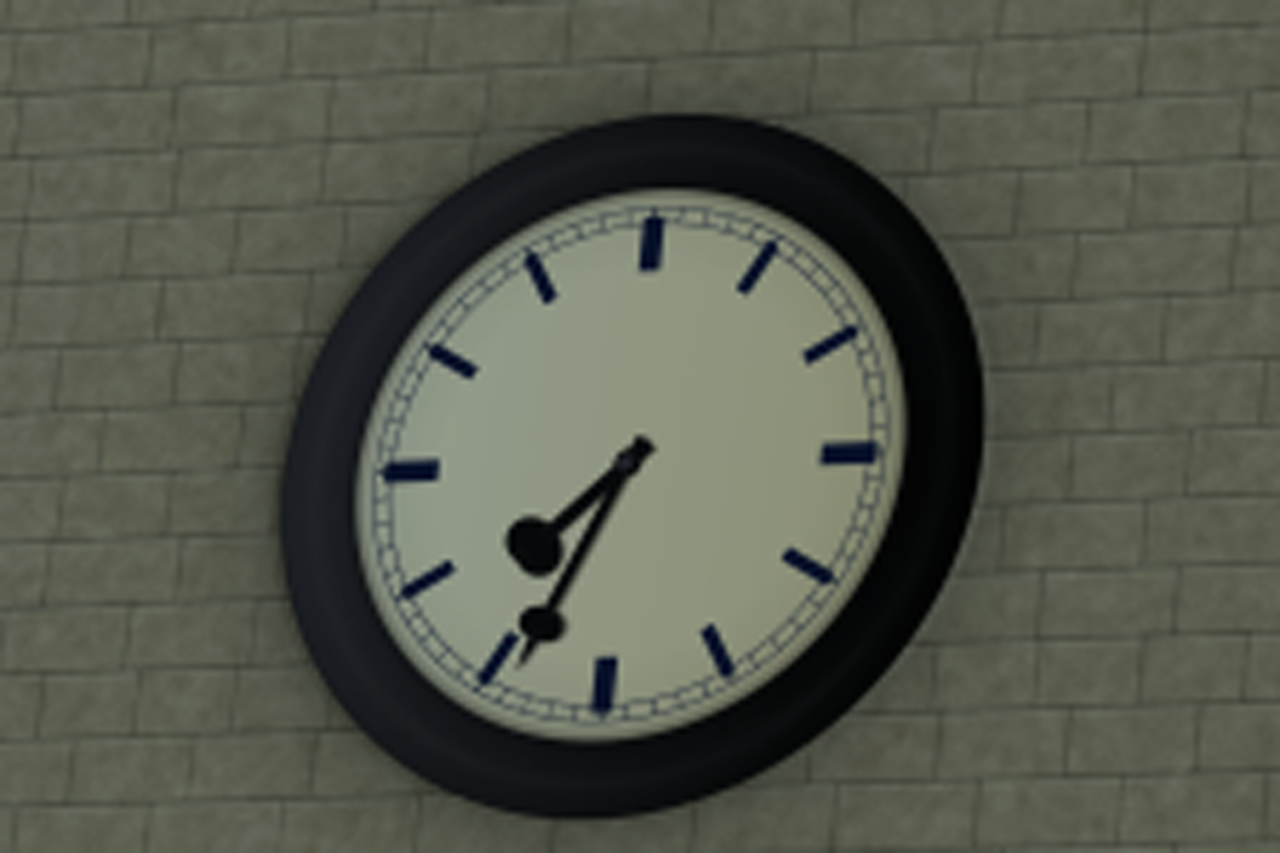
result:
7,34
